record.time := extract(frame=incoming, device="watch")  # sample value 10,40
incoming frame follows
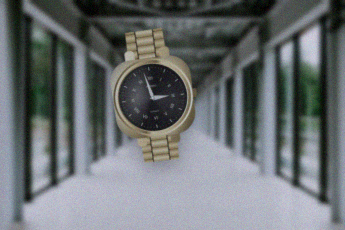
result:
2,58
